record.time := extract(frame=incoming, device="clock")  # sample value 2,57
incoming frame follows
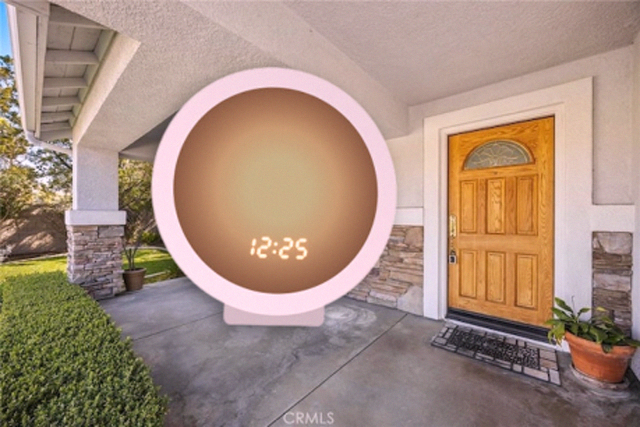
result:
12,25
